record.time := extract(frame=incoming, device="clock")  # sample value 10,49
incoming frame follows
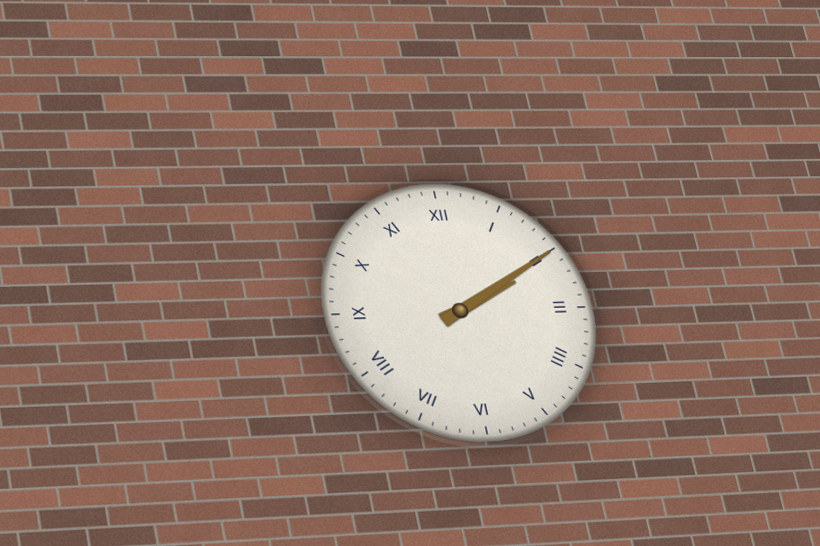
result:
2,10
